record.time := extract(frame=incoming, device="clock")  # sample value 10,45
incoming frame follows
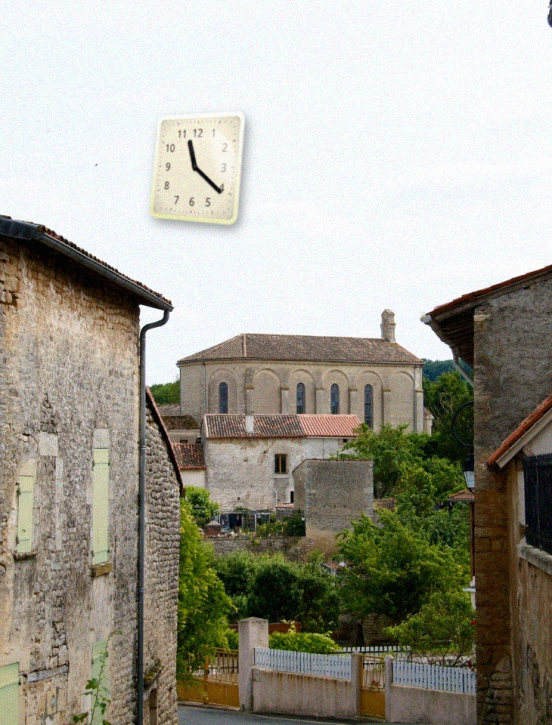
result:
11,21
